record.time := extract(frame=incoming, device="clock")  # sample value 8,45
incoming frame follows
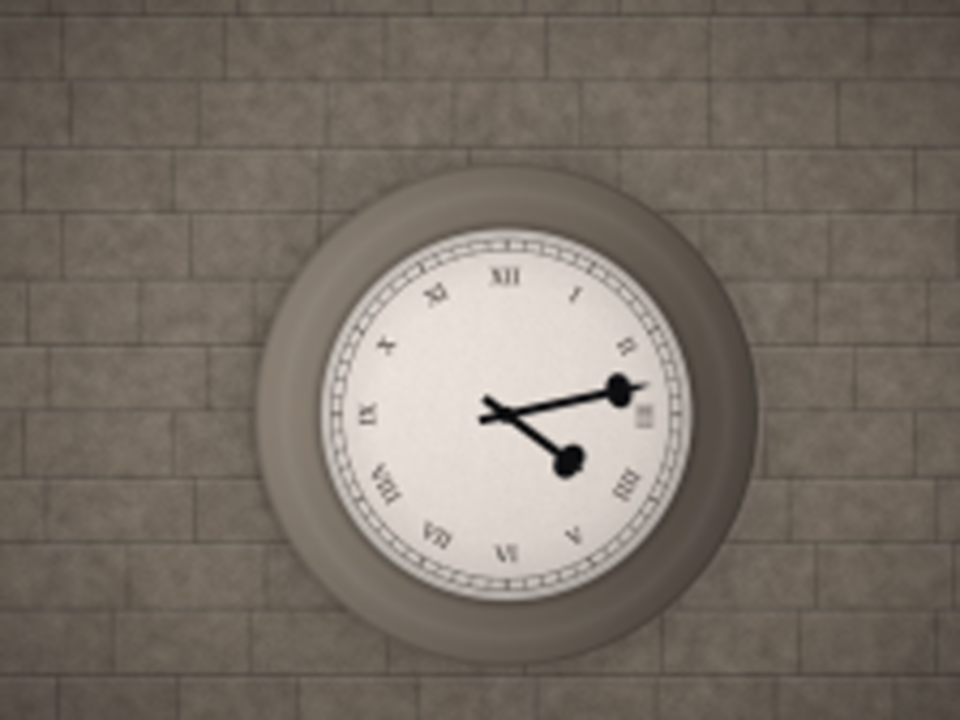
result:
4,13
